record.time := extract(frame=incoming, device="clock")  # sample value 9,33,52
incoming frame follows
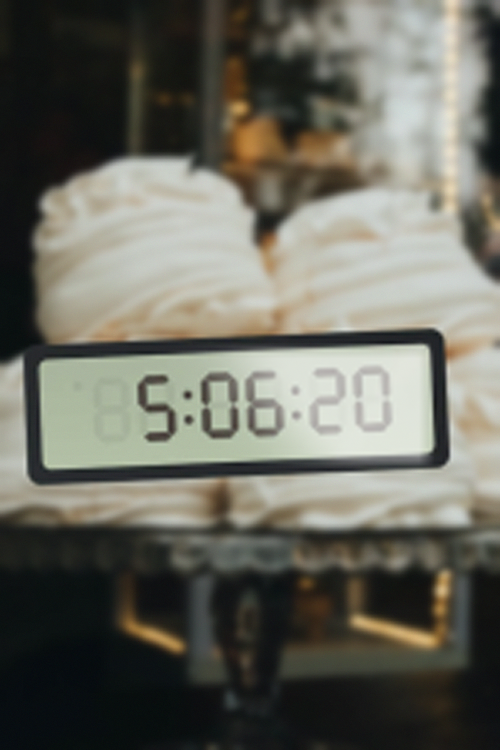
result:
5,06,20
